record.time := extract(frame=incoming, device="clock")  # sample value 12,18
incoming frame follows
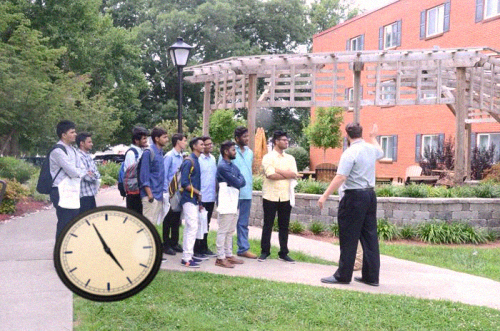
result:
4,56
